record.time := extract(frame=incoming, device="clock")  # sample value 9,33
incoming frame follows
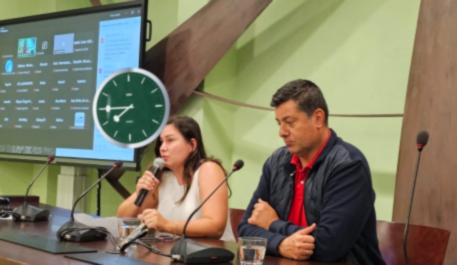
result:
7,45
